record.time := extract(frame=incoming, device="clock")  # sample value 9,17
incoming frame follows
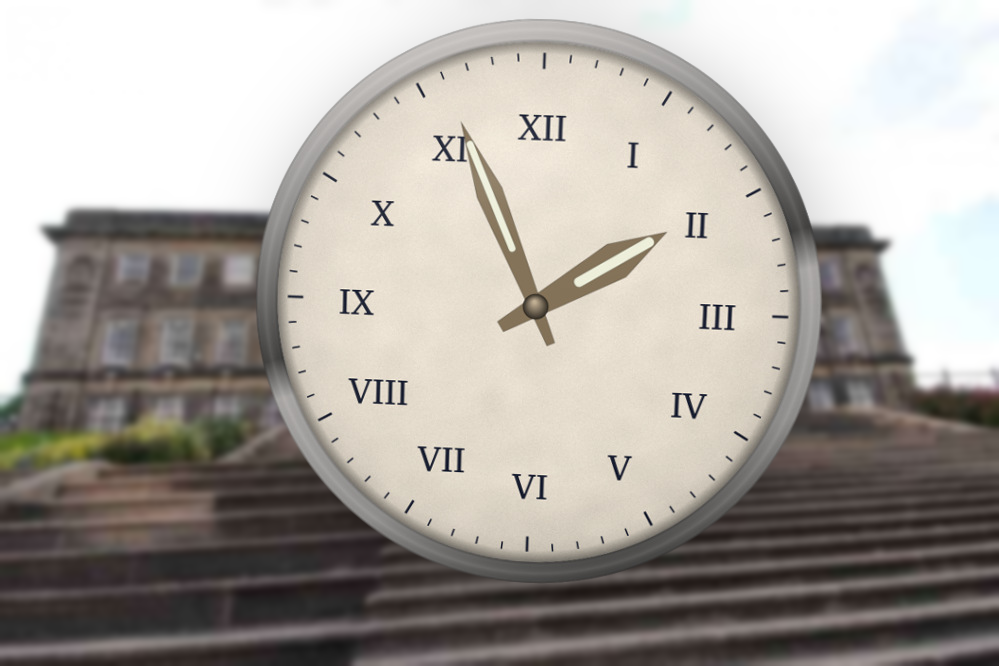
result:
1,56
